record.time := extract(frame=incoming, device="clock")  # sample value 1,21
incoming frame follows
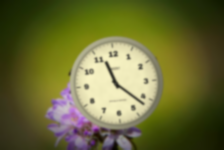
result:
11,22
